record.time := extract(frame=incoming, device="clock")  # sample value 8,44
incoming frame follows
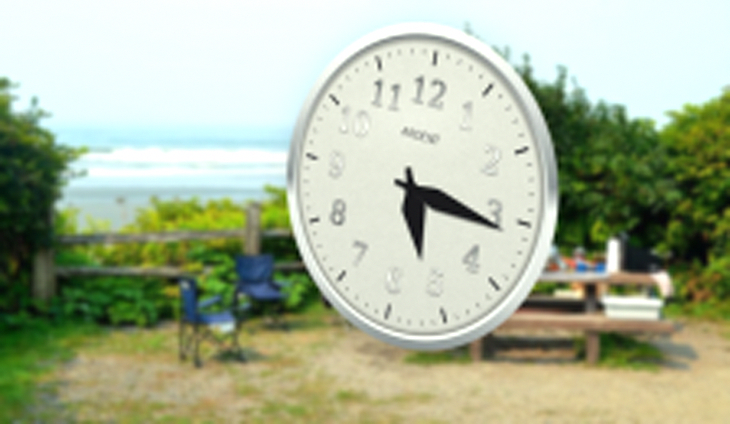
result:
5,16
